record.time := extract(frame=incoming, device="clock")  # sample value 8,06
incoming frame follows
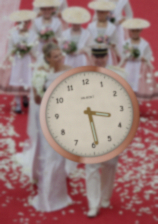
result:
3,29
